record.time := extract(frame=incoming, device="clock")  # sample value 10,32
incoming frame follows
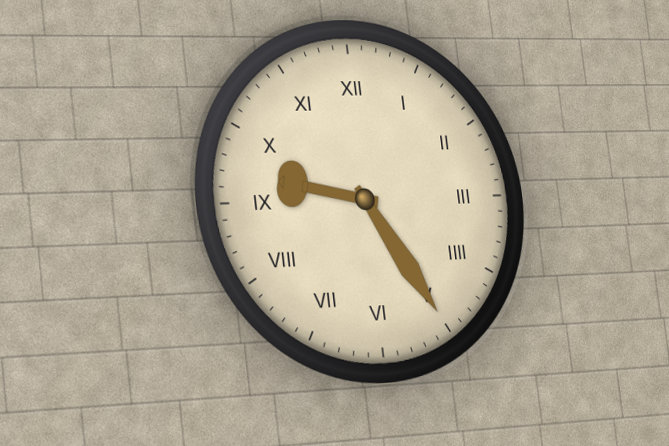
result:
9,25
